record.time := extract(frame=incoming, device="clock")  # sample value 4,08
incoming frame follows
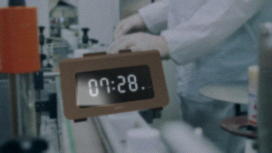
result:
7,28
